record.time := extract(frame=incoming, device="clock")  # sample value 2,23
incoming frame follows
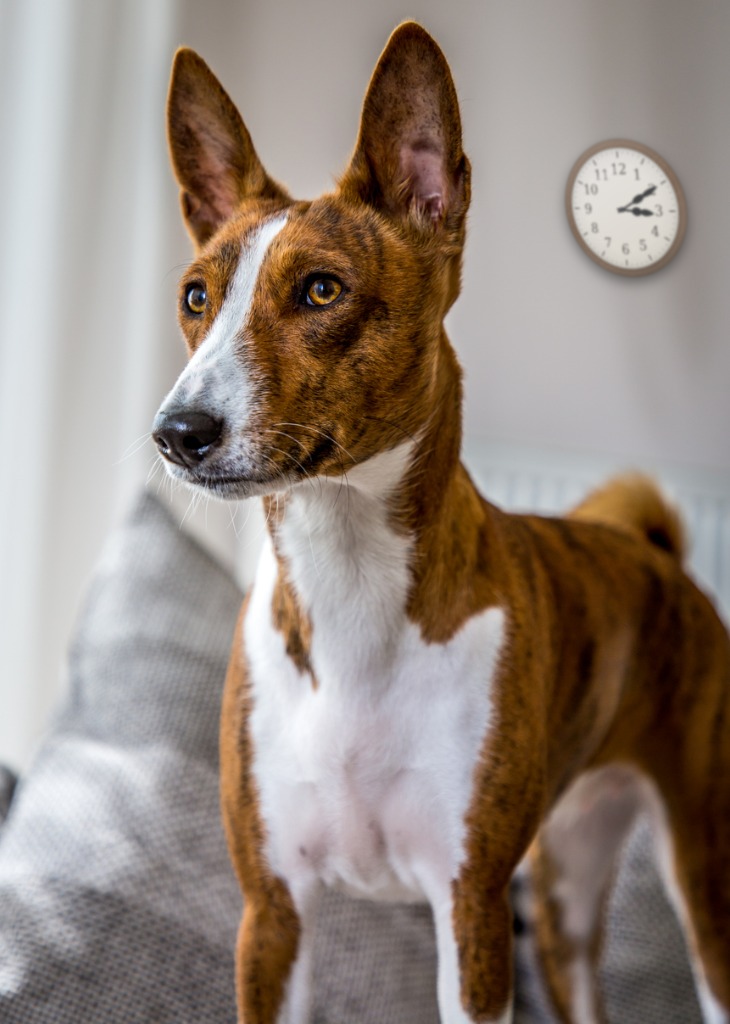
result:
3,10
